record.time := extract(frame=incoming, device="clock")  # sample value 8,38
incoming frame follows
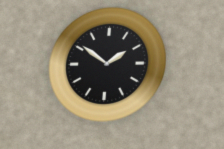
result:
1,51
